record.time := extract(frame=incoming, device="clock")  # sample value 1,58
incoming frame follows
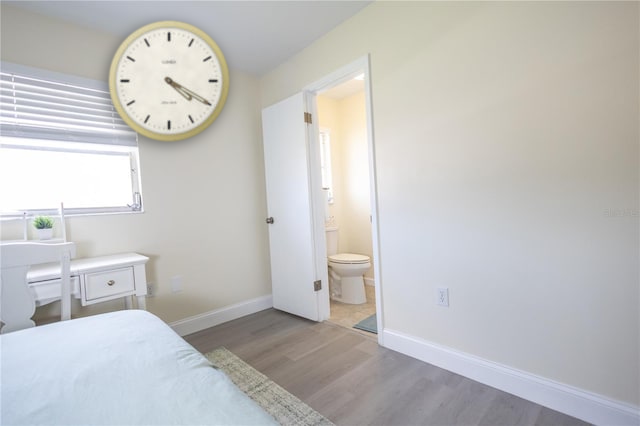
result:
4,20
